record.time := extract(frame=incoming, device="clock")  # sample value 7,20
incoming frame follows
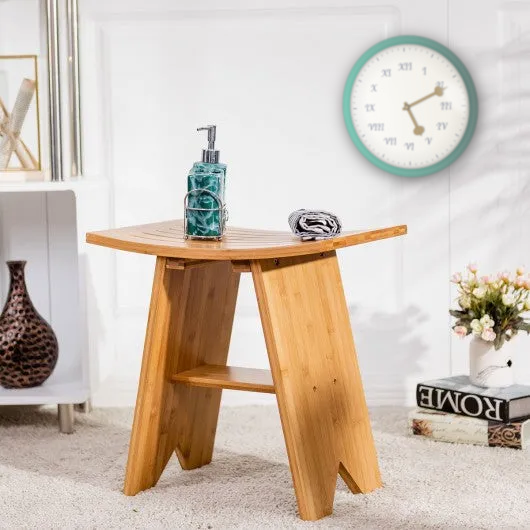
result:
5,11
